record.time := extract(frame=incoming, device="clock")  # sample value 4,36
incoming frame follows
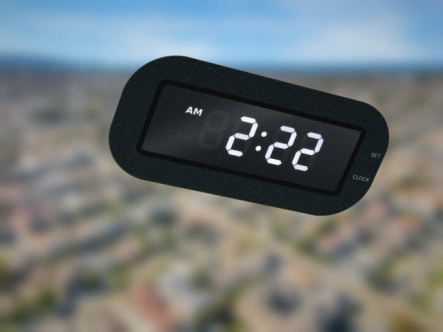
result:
2,22
